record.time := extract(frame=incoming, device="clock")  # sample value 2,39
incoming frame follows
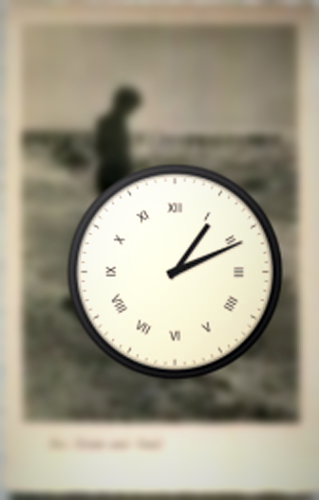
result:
1,11
